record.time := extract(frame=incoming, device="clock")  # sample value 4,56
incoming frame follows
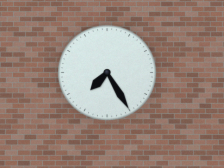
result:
7,25
